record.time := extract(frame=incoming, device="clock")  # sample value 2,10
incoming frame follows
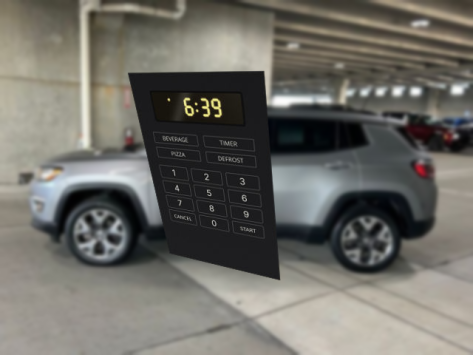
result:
6,39
